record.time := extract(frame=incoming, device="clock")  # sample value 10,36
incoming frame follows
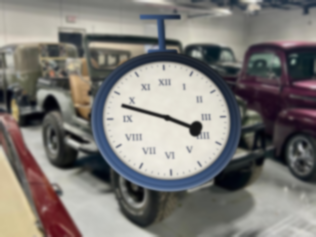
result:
3,48
